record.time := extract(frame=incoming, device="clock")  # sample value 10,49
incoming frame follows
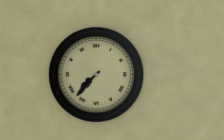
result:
7,37
